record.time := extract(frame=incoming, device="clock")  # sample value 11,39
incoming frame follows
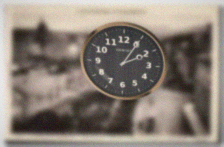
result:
2,05
